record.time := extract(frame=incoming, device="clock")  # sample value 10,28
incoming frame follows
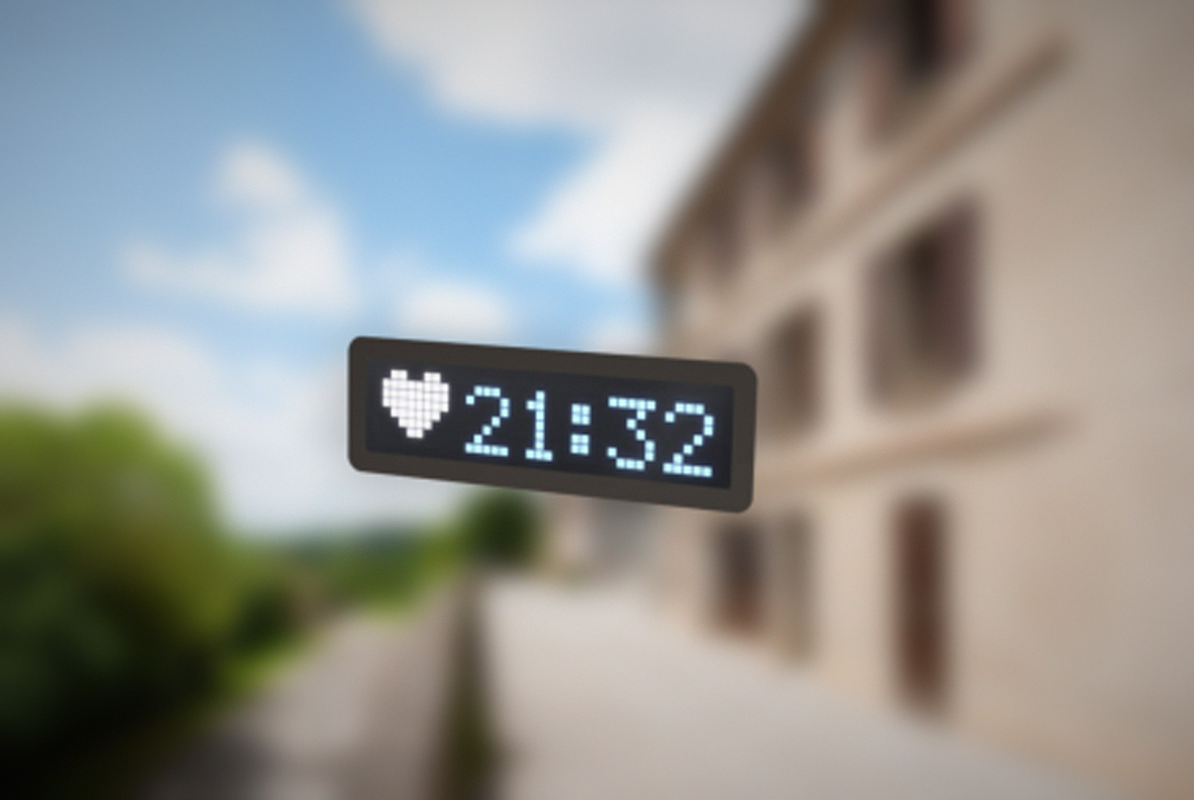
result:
21,32
